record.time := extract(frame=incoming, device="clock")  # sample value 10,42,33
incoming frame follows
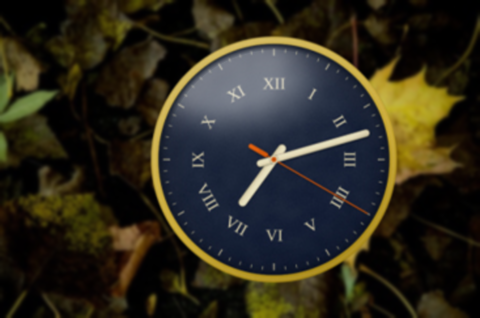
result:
7,12,20
